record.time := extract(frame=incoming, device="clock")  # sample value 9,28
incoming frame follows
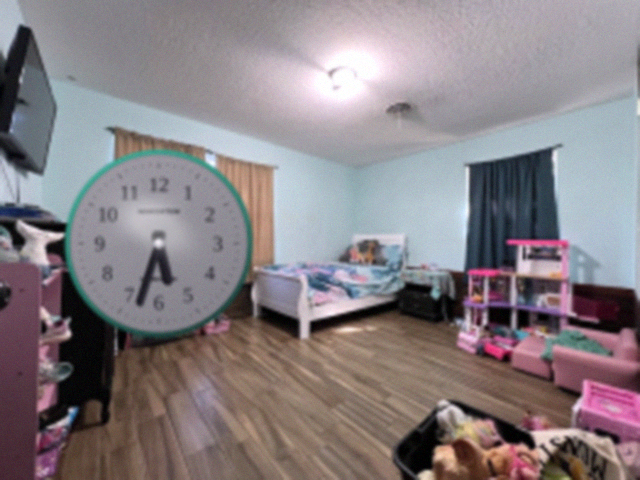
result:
5,33
